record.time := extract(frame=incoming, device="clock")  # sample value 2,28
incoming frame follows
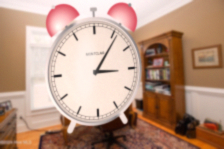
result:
3,06
